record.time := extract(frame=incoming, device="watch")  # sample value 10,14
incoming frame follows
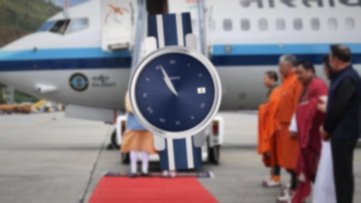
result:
10,56
